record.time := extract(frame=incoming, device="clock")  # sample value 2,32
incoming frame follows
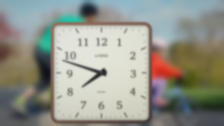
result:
7,48
